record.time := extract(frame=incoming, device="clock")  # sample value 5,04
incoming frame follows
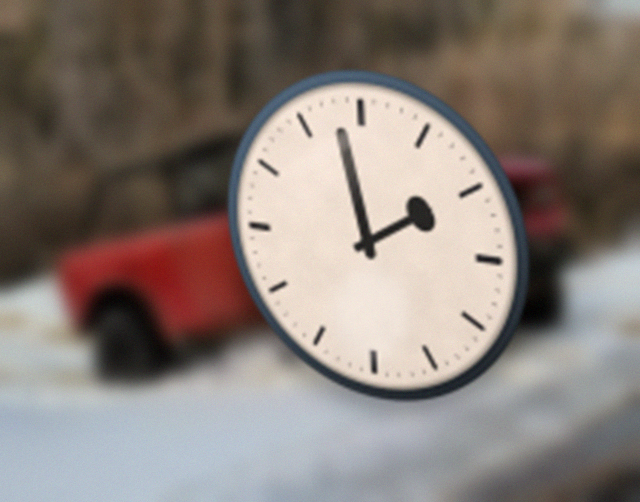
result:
1,58
